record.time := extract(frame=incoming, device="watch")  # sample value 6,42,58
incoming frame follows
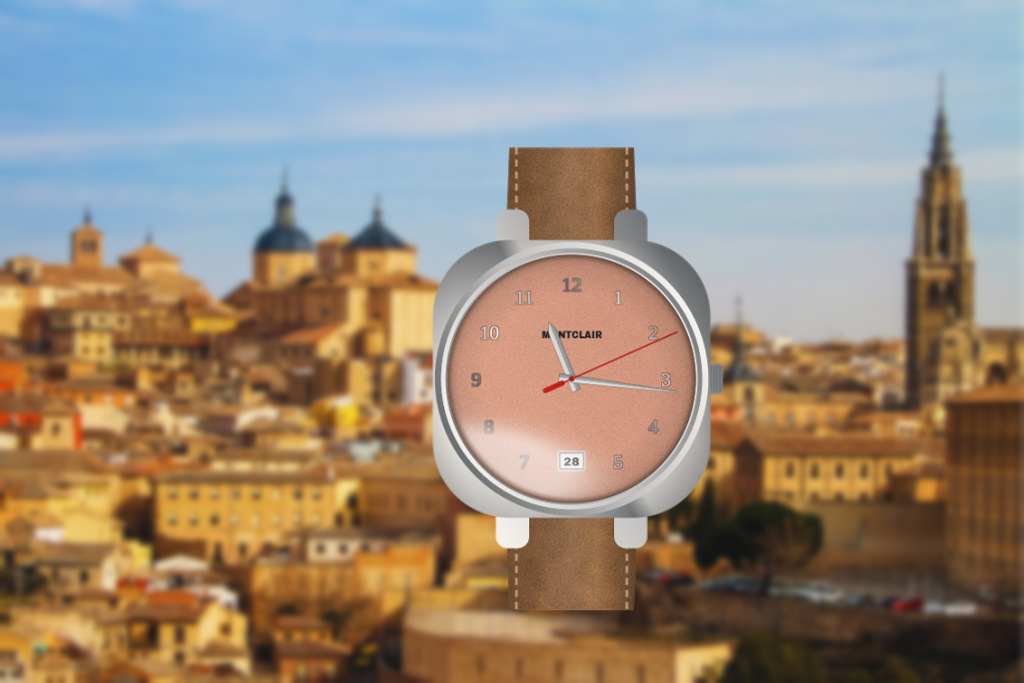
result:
11,16,11
